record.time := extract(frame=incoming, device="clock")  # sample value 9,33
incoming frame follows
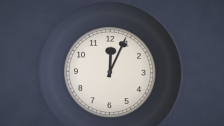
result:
12,04
